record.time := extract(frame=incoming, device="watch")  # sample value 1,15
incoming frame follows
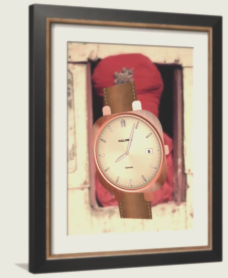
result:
8,04
